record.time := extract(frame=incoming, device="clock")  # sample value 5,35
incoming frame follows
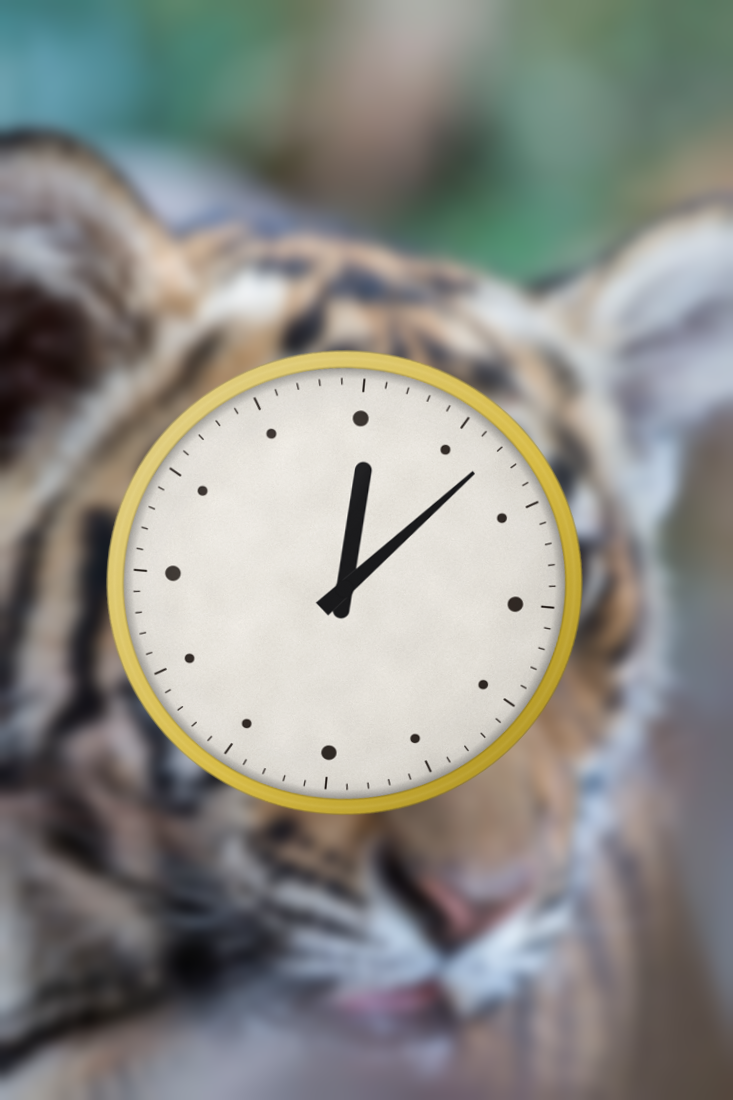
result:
12,07
